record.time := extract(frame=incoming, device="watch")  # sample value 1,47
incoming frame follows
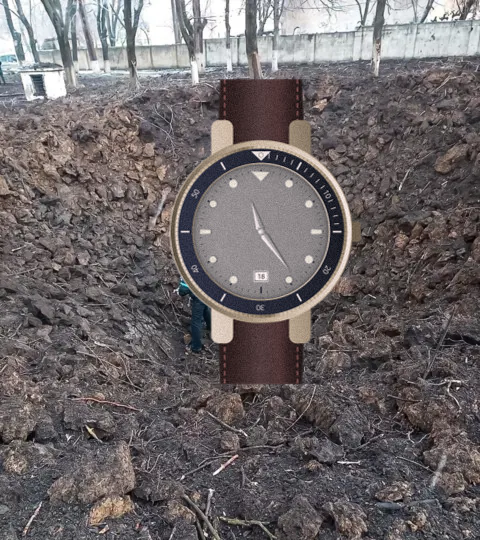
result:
11,24
